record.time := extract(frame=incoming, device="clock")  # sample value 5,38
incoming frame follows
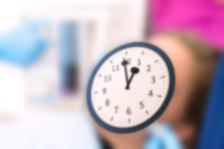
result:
12,59
